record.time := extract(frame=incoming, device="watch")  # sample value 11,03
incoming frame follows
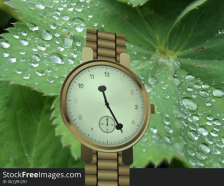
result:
11,25
